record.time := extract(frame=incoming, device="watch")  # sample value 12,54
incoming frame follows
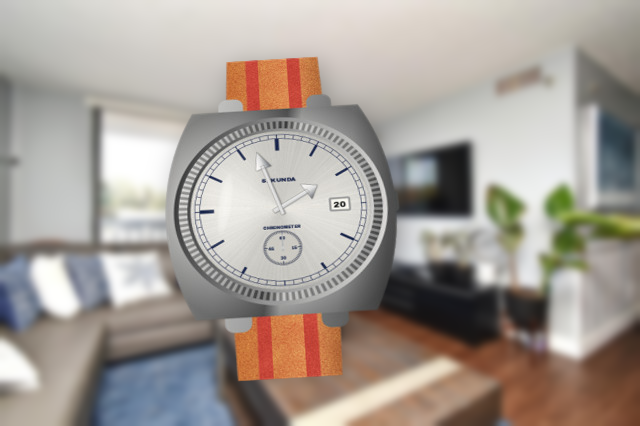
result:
1,57
